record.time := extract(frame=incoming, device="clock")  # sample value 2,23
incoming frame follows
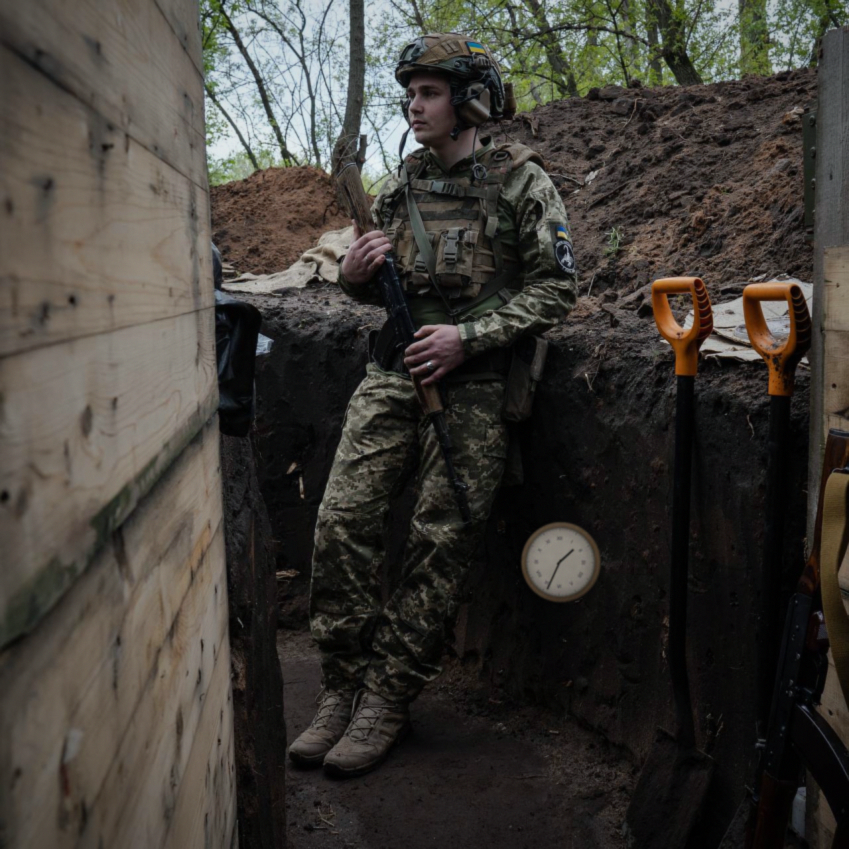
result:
1,34
